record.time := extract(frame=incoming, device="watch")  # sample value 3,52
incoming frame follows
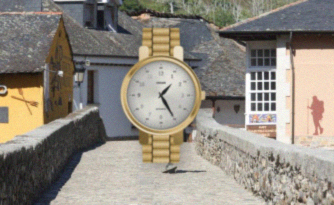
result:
1,25
